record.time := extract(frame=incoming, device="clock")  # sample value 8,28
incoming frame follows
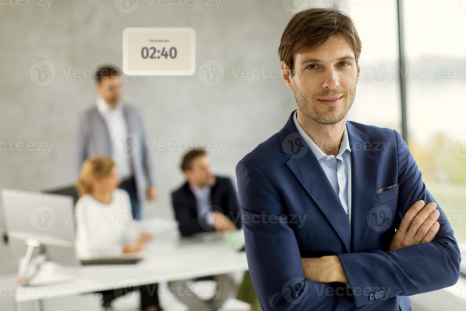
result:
2,40
